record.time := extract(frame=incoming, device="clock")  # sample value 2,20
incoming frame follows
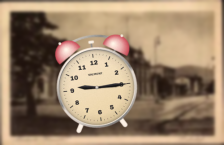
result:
9,15
